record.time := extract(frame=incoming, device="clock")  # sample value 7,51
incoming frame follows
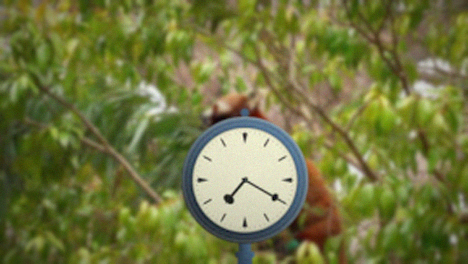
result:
7,20
